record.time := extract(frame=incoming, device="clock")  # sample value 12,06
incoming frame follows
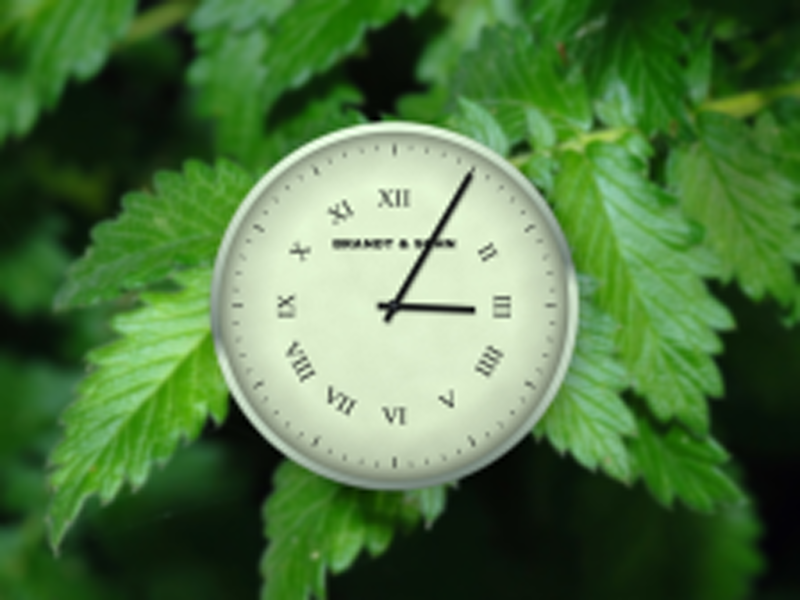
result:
3,05
